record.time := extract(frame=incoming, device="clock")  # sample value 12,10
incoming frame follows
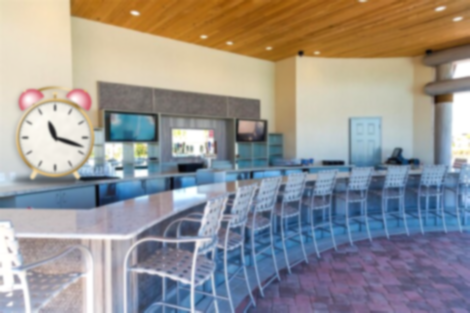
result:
11,18
